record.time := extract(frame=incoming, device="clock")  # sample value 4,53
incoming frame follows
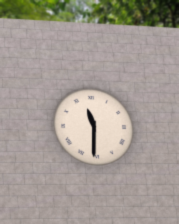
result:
11,31
